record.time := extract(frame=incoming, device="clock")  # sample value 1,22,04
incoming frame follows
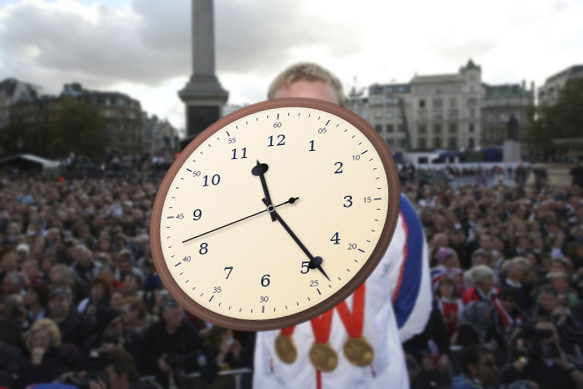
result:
11,23,42
